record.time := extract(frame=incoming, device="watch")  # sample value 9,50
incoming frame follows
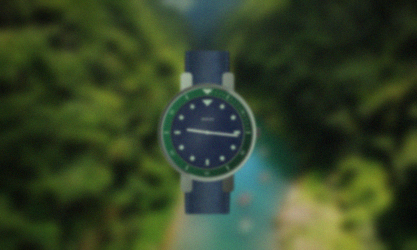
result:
9,16
